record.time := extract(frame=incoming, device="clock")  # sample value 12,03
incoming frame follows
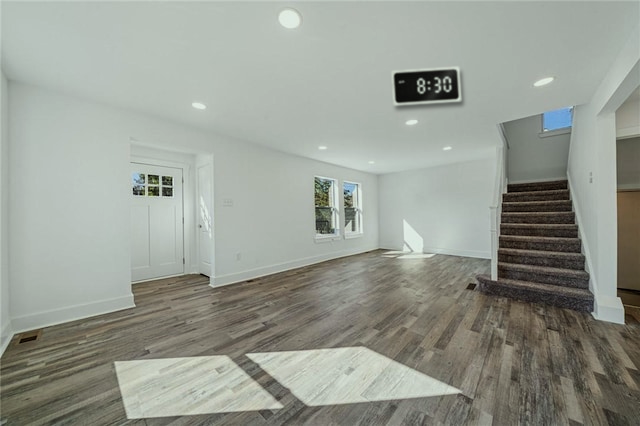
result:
8,30
